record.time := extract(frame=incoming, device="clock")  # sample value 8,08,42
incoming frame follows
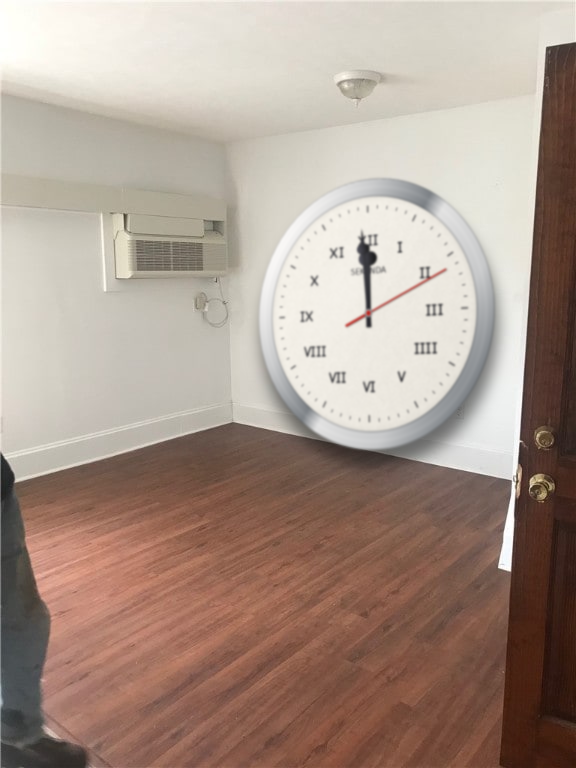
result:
11,59,11
